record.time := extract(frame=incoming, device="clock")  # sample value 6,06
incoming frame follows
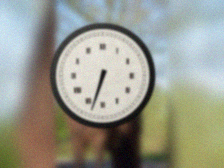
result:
6,33
